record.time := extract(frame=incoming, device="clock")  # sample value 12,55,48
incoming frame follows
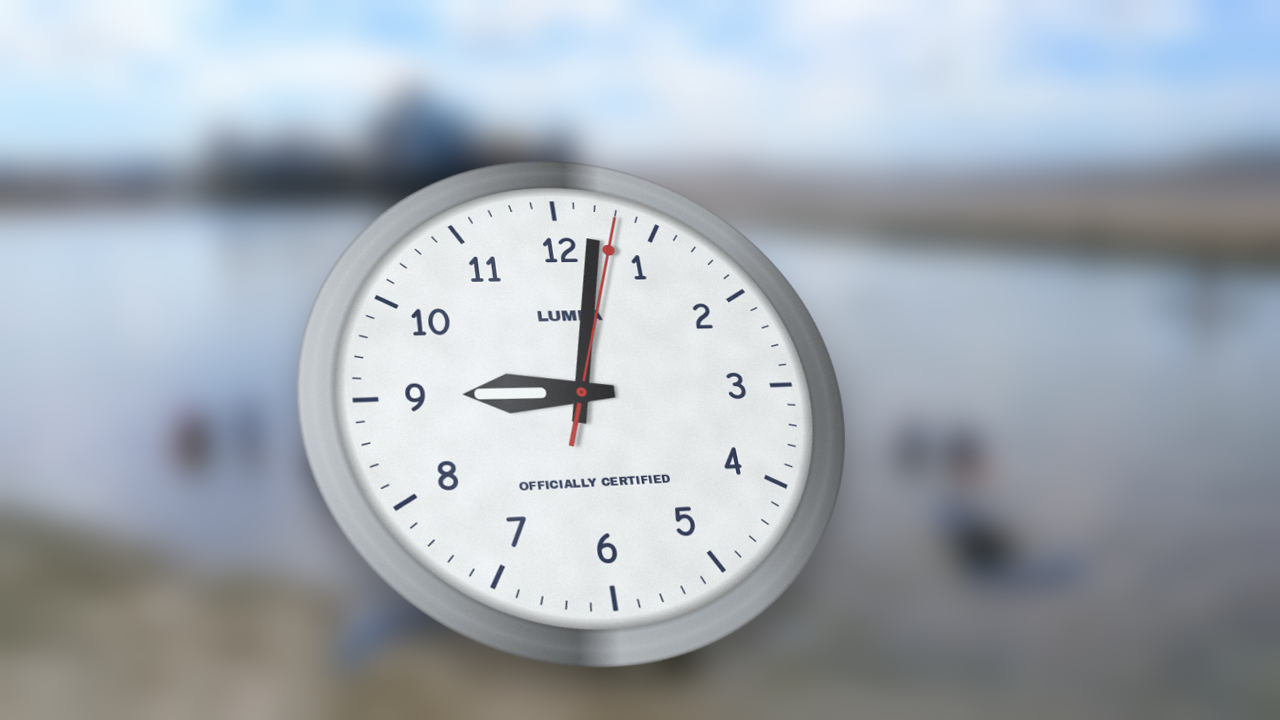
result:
9,02,03
